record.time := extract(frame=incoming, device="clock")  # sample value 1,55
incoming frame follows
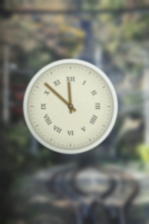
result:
11,52
